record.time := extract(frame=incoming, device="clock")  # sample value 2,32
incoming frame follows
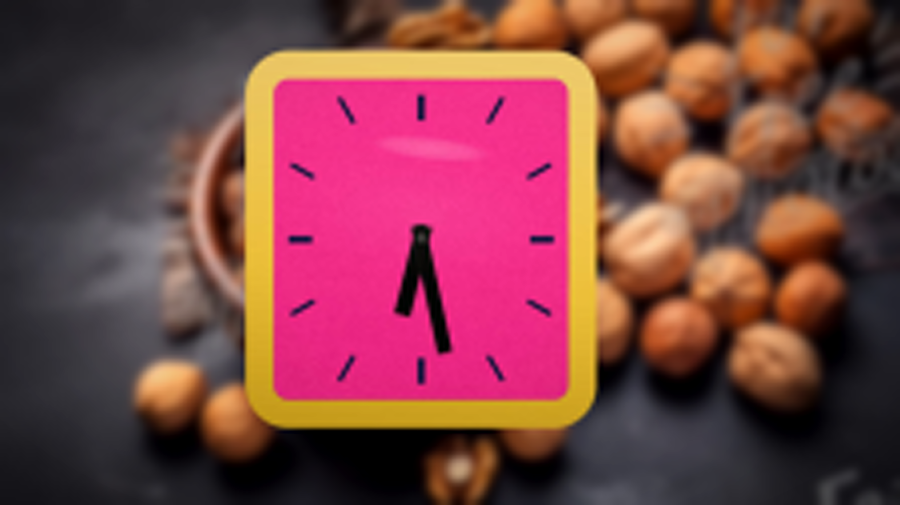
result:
6,28
